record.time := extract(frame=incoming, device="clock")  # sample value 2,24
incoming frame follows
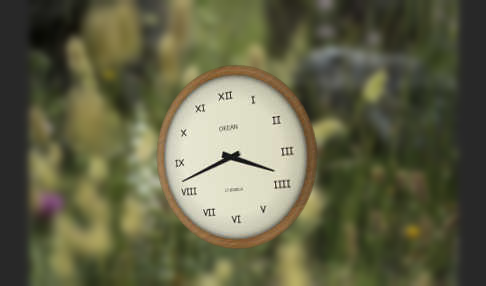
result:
3,42
